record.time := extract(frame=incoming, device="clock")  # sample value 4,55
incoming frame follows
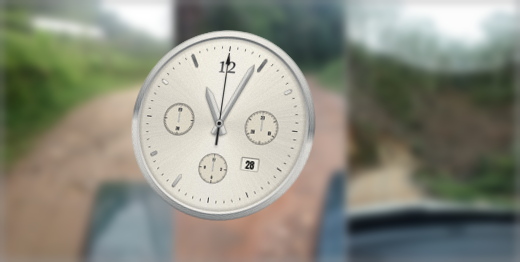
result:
11,04
